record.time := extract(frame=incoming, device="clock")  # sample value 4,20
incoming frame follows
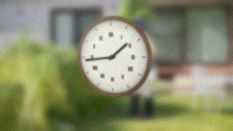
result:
1,44
